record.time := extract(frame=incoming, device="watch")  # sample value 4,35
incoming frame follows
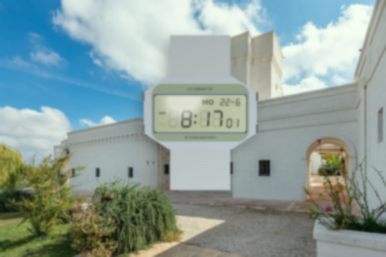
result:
8,17
